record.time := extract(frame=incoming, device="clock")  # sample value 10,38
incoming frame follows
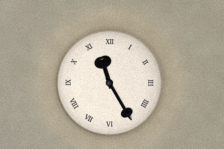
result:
11,25
